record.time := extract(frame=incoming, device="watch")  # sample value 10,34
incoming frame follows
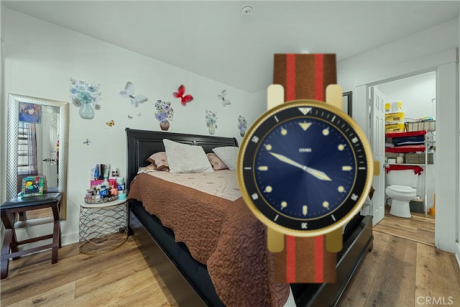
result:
3,49
